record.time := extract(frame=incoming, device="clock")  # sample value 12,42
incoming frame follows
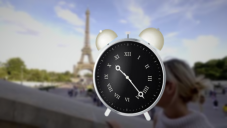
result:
10,23
